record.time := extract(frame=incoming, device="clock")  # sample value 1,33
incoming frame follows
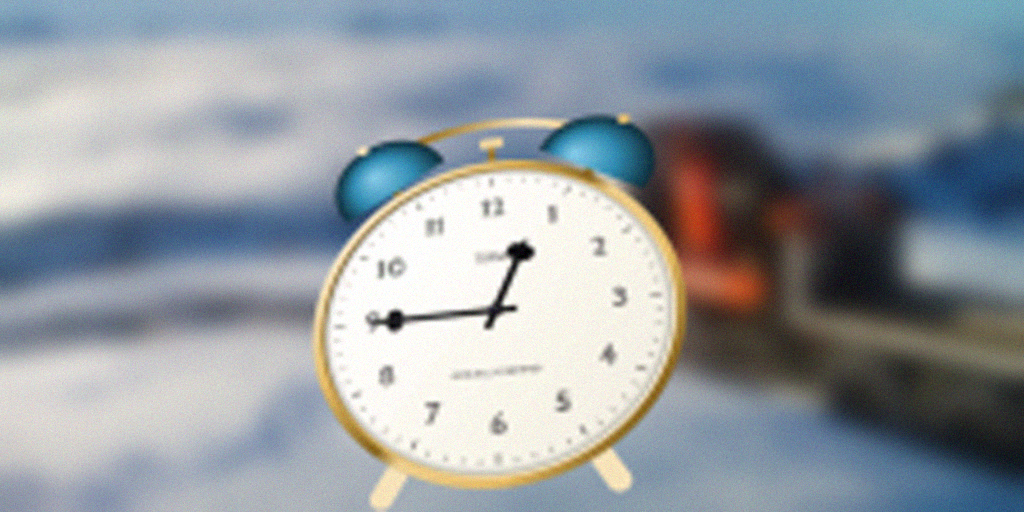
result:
12,45
